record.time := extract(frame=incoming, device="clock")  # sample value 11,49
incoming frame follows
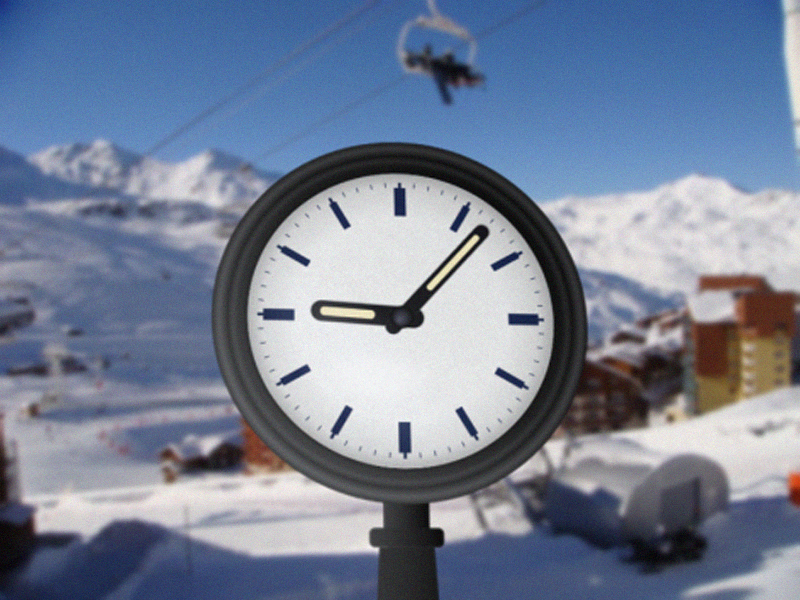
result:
9,07
